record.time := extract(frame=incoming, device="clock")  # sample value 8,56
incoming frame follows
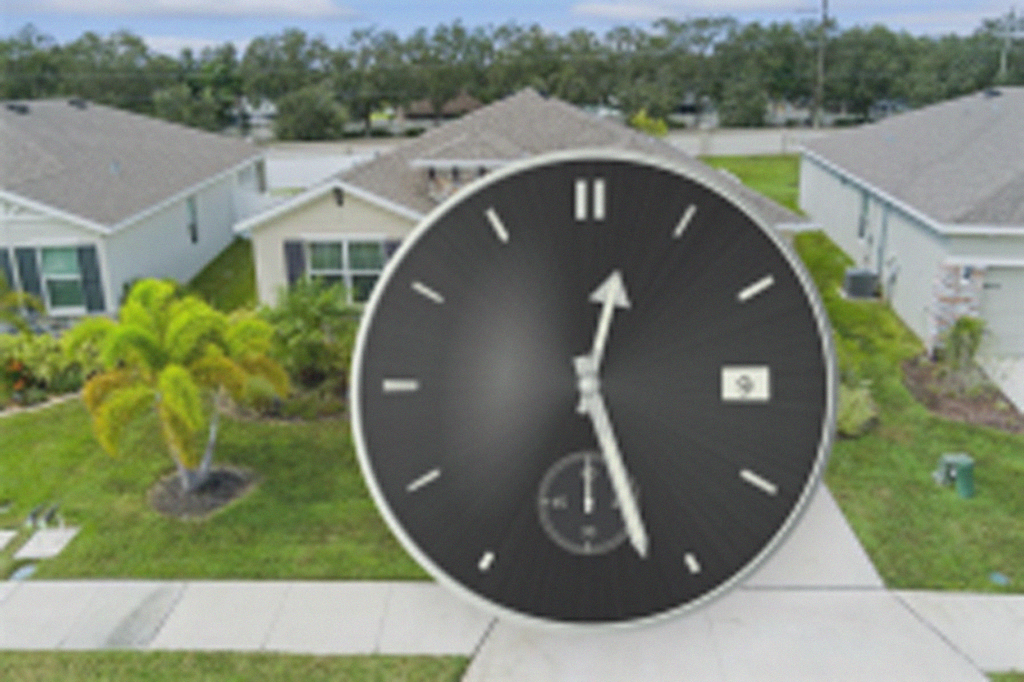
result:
12,27
